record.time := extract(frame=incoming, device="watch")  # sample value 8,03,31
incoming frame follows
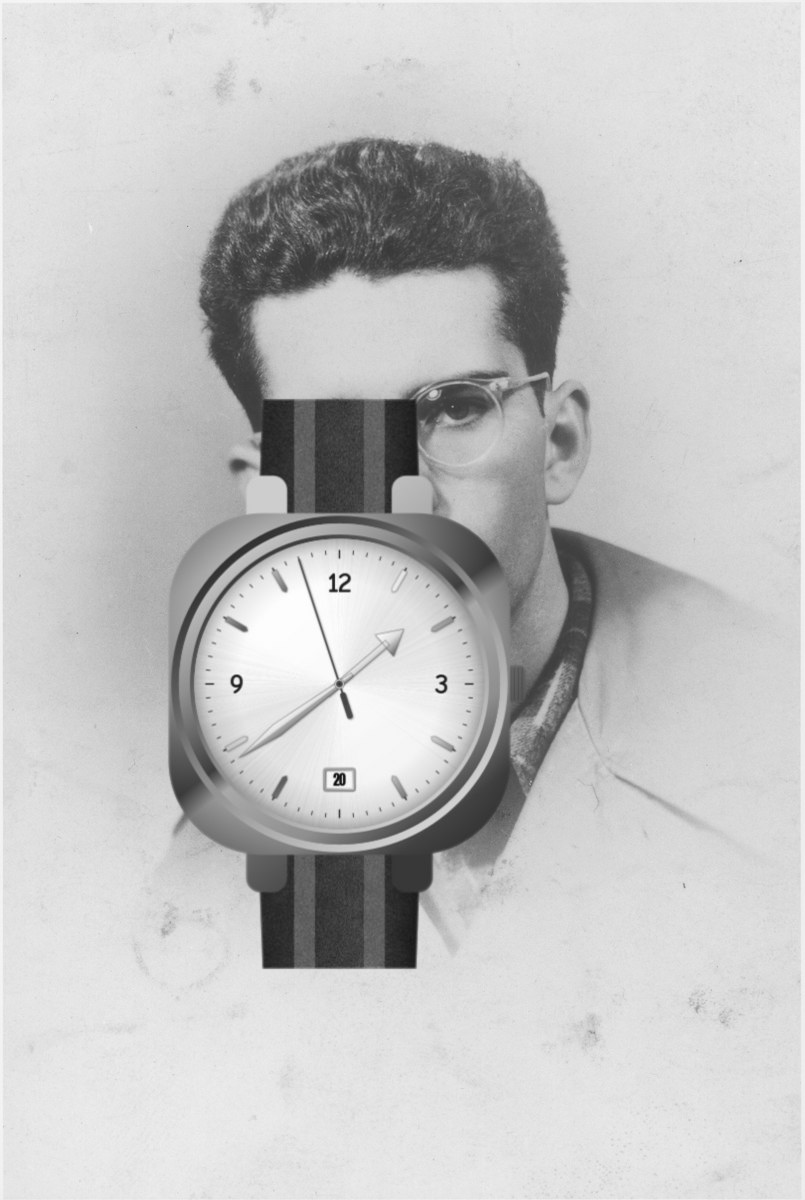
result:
1,38,57
